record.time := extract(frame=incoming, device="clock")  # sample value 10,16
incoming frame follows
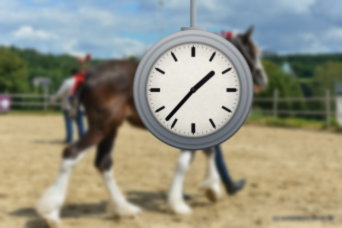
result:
1,37
